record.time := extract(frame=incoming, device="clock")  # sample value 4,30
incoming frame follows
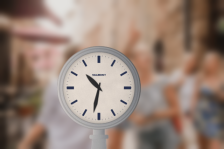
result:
10,32
